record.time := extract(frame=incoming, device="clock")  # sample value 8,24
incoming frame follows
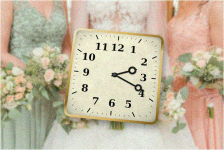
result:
2,19
